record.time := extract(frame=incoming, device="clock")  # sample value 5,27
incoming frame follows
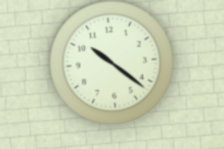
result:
10,22
